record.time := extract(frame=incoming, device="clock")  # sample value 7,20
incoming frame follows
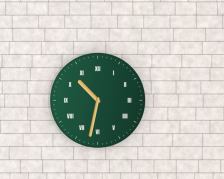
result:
10,32
